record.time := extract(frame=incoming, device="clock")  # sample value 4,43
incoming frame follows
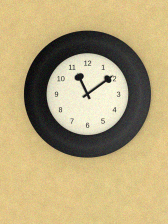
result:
11,09
